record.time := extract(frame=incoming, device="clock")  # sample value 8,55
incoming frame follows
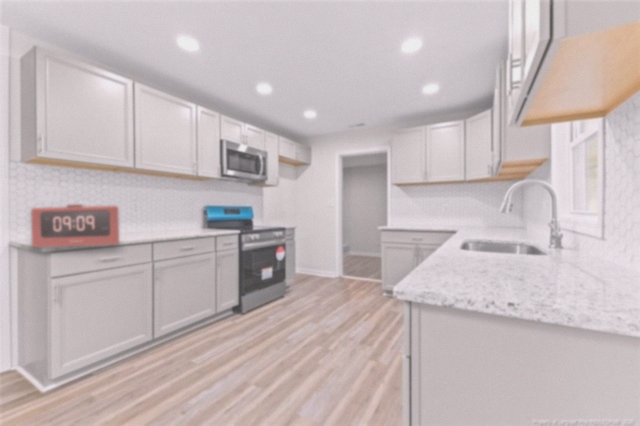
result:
9,09
